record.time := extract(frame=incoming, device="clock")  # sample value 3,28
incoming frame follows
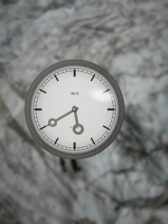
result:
5,40
